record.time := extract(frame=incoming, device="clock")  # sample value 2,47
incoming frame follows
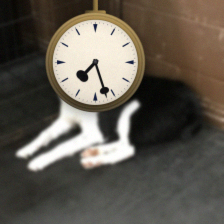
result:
7,27
